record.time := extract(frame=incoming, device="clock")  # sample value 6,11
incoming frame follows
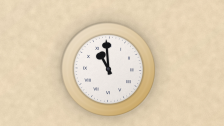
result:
10,59
